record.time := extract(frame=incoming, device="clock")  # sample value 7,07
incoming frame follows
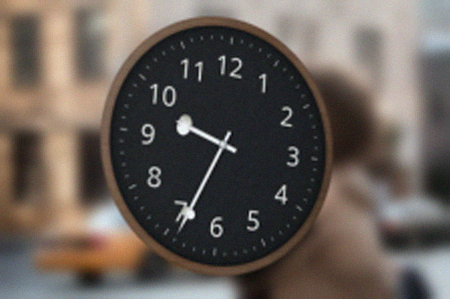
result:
9,34
